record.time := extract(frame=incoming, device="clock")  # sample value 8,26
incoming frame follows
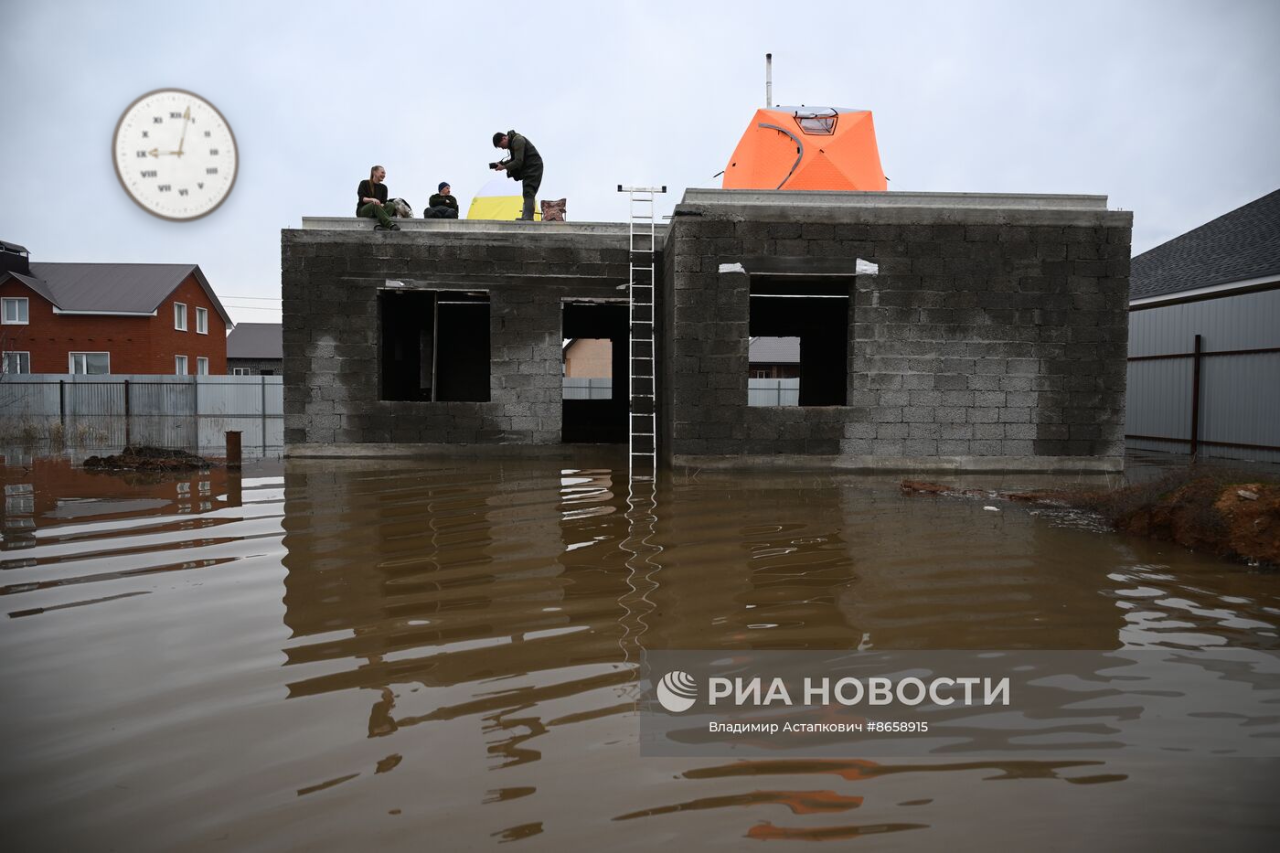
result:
9,03
